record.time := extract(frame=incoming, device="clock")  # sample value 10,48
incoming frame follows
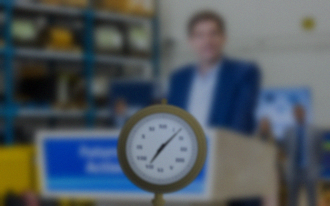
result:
7,07
